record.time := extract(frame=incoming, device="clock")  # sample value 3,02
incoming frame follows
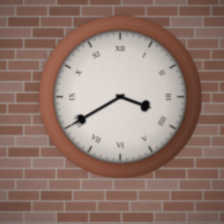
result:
3,40
